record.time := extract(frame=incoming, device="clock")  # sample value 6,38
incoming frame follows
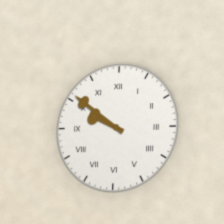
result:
9,51
